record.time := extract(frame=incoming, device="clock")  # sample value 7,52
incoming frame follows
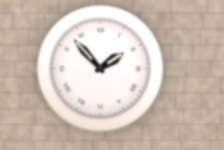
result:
1,53
